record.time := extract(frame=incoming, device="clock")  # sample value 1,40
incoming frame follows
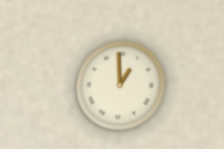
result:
12,59
